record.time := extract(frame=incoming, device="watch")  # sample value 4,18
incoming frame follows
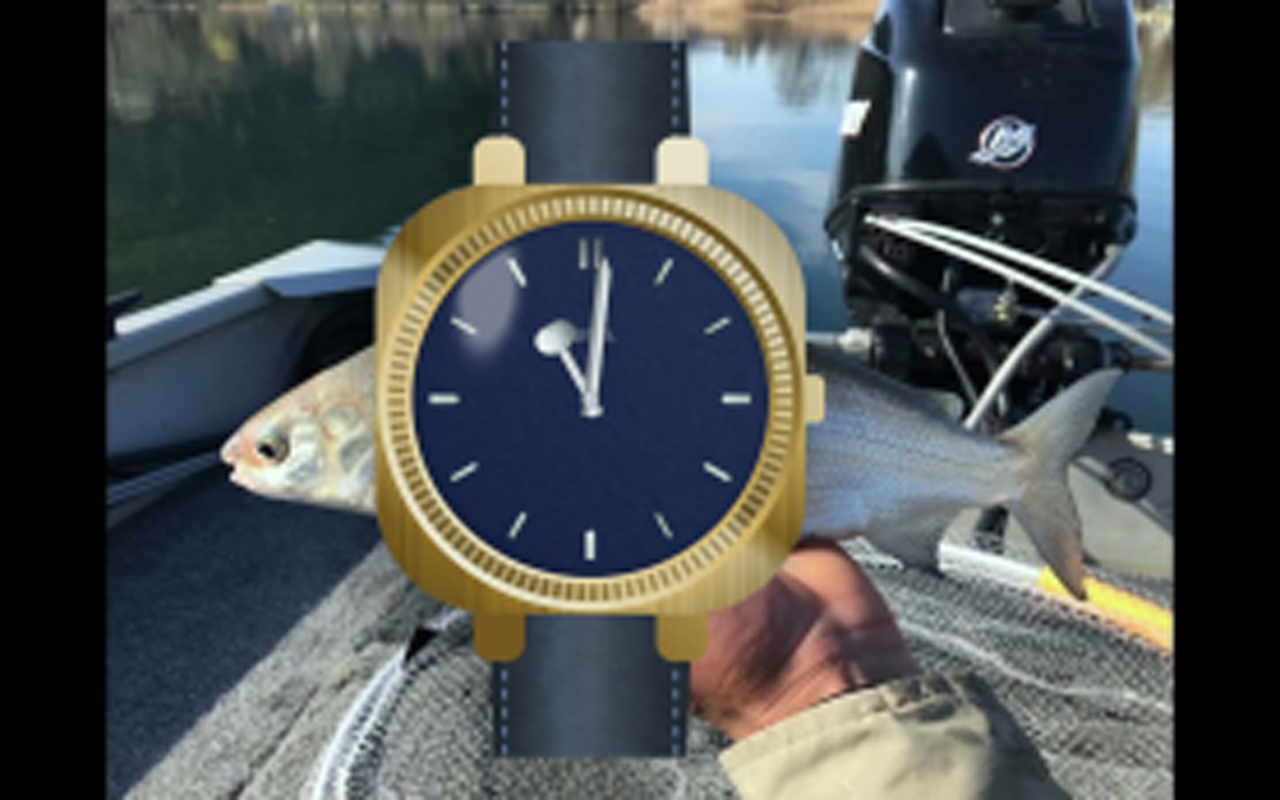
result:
11,01
